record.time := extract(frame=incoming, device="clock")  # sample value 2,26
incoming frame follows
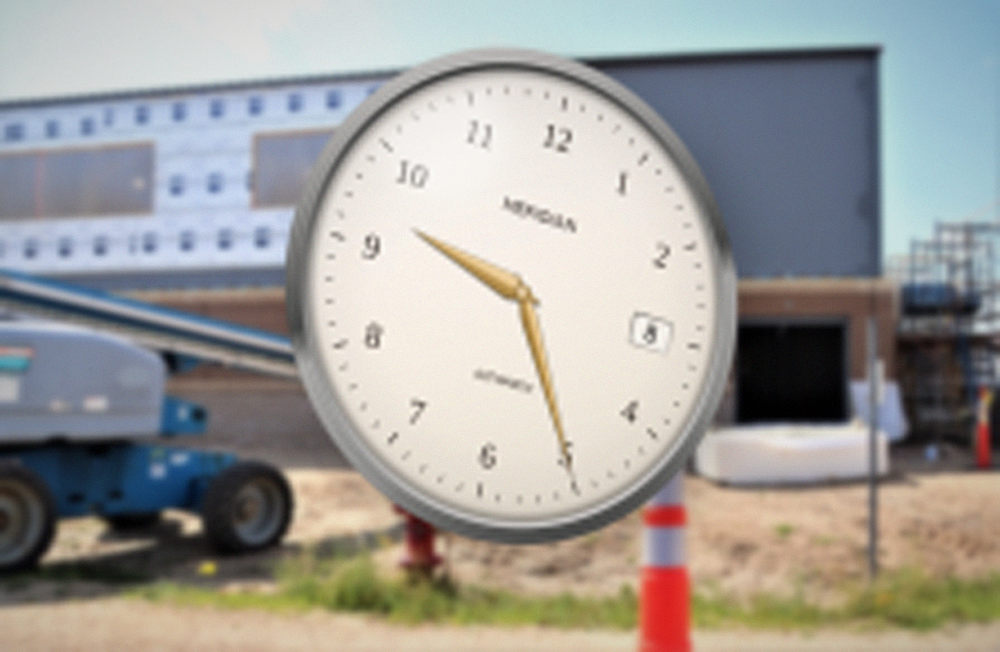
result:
9,25
